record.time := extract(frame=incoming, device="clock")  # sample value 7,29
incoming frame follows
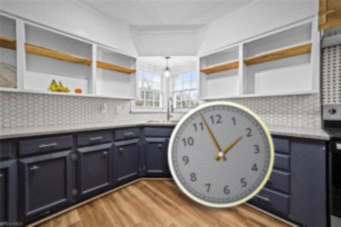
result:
1,57
